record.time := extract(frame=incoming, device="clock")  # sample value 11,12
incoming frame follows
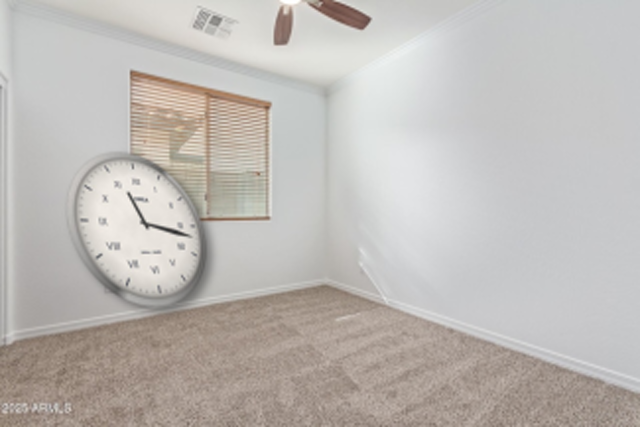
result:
11,17
